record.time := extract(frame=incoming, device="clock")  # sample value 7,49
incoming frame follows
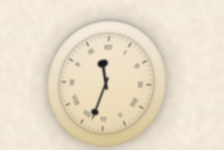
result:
11,33
